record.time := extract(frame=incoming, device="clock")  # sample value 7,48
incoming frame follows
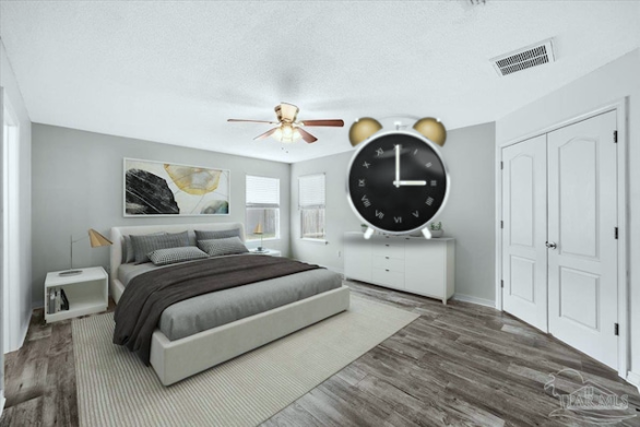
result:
3,00
